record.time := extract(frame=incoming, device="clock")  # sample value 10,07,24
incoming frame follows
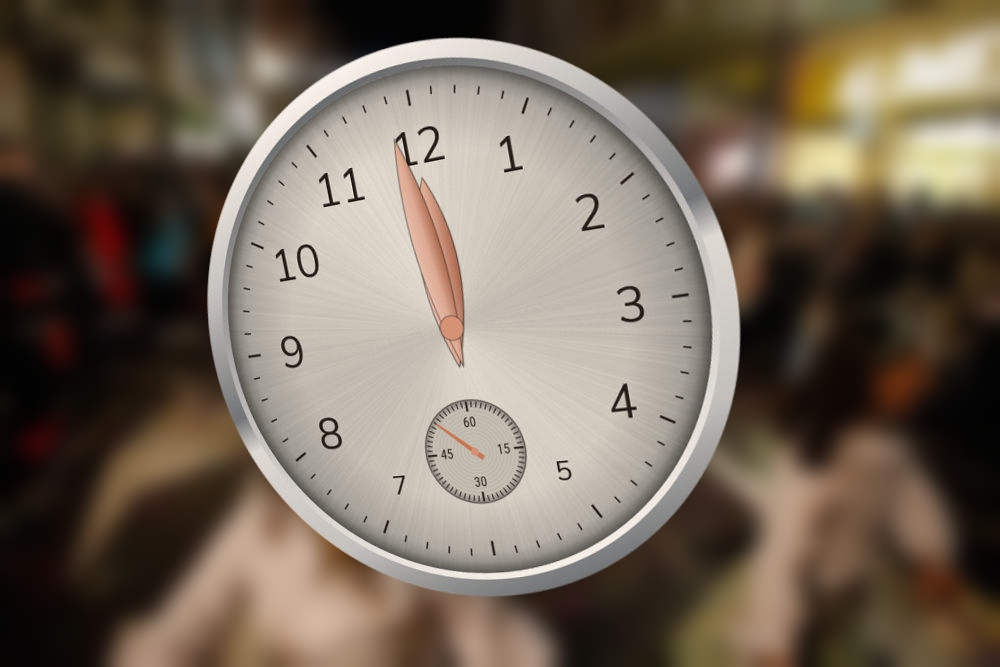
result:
11,58,52
